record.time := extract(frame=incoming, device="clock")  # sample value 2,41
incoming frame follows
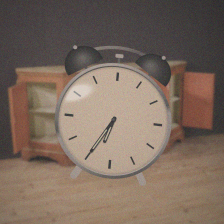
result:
6,35
